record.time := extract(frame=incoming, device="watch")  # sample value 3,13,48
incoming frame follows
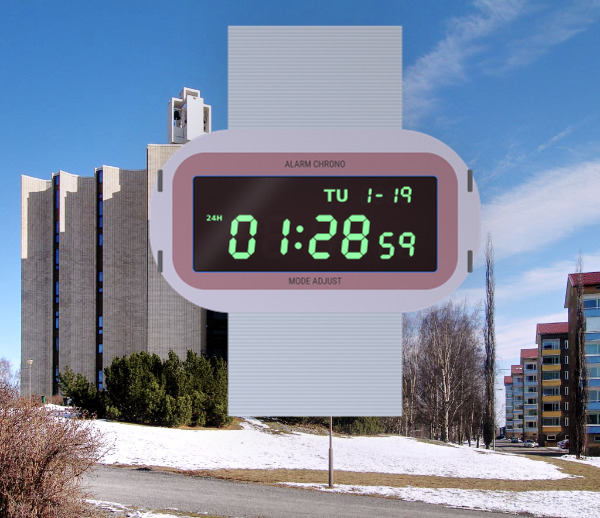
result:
1,28,59
